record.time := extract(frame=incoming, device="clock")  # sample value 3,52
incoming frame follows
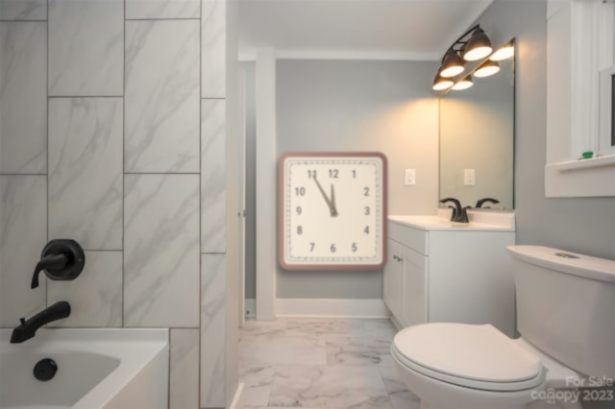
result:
11,55
